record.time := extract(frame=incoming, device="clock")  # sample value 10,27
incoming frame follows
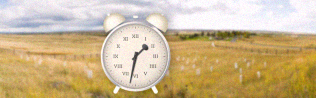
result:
1,32
